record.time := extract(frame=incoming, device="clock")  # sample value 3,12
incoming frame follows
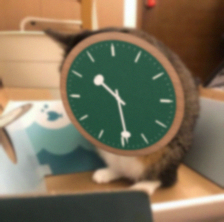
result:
10,29
